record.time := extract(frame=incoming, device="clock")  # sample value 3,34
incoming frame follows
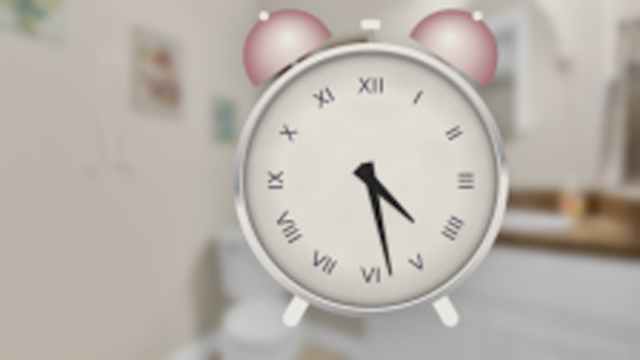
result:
4,28
